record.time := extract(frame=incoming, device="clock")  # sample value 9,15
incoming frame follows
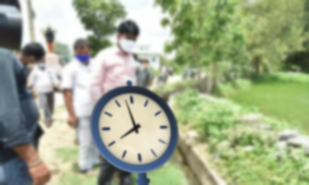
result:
7,58
